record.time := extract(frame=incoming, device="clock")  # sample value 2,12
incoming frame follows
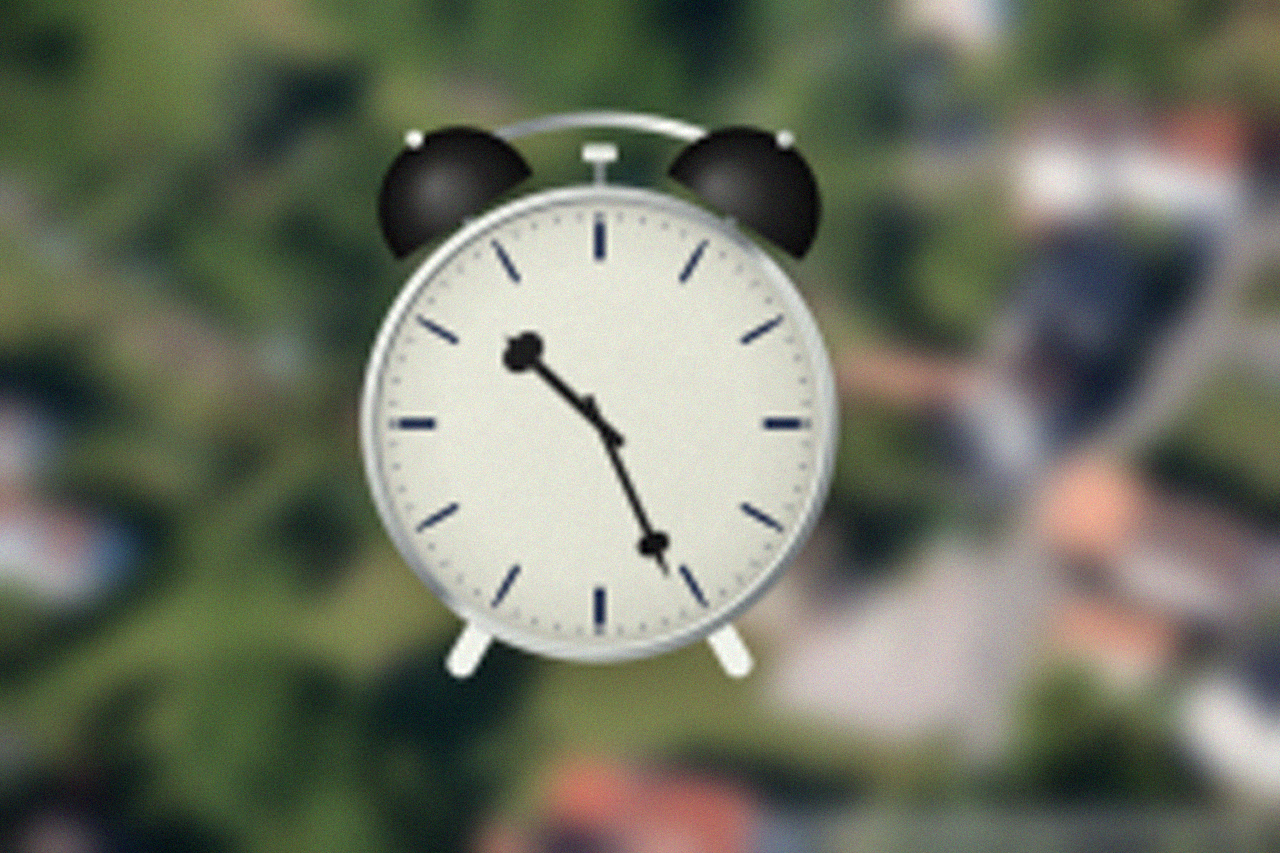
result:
10,26
